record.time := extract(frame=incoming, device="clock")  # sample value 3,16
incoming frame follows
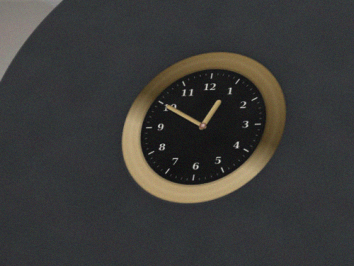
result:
12,50
